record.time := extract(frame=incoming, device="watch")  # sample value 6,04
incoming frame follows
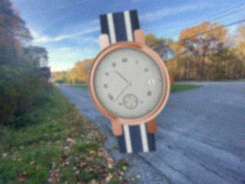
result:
10,38
